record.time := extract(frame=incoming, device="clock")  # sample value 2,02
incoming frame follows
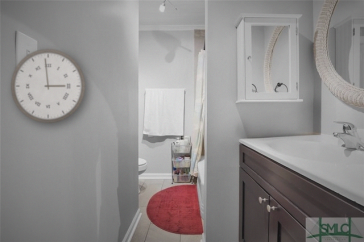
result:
2,59
